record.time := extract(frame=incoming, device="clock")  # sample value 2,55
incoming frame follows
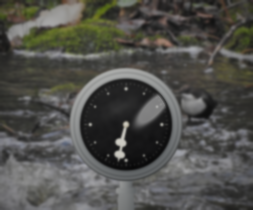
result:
6,32
